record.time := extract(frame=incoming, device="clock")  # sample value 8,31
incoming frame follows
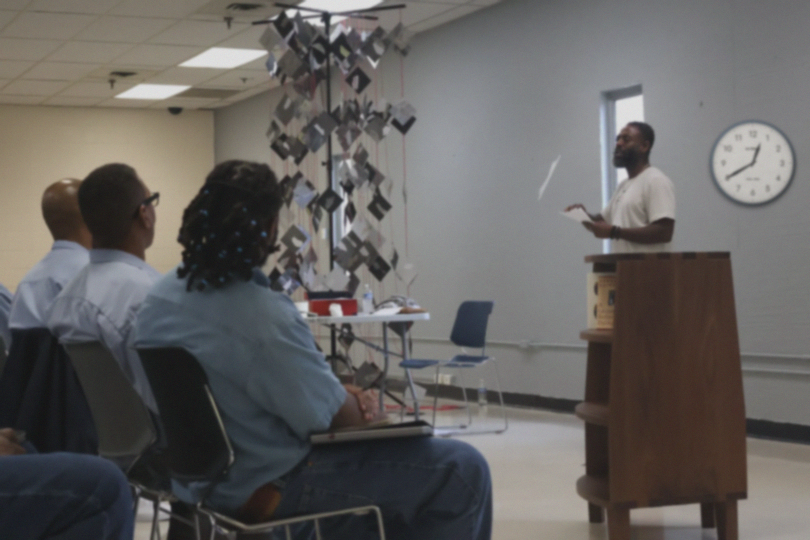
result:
12,40
